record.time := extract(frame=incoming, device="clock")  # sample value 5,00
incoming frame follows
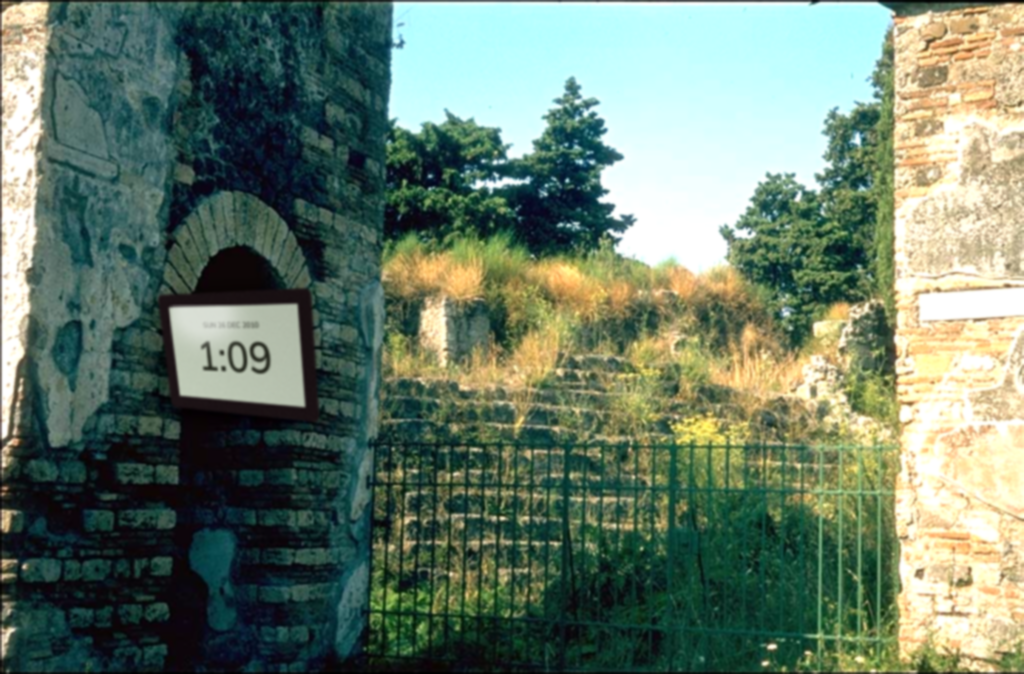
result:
1,09
